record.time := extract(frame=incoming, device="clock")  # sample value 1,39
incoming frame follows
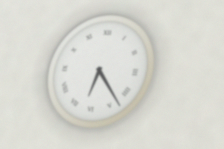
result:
6,23
